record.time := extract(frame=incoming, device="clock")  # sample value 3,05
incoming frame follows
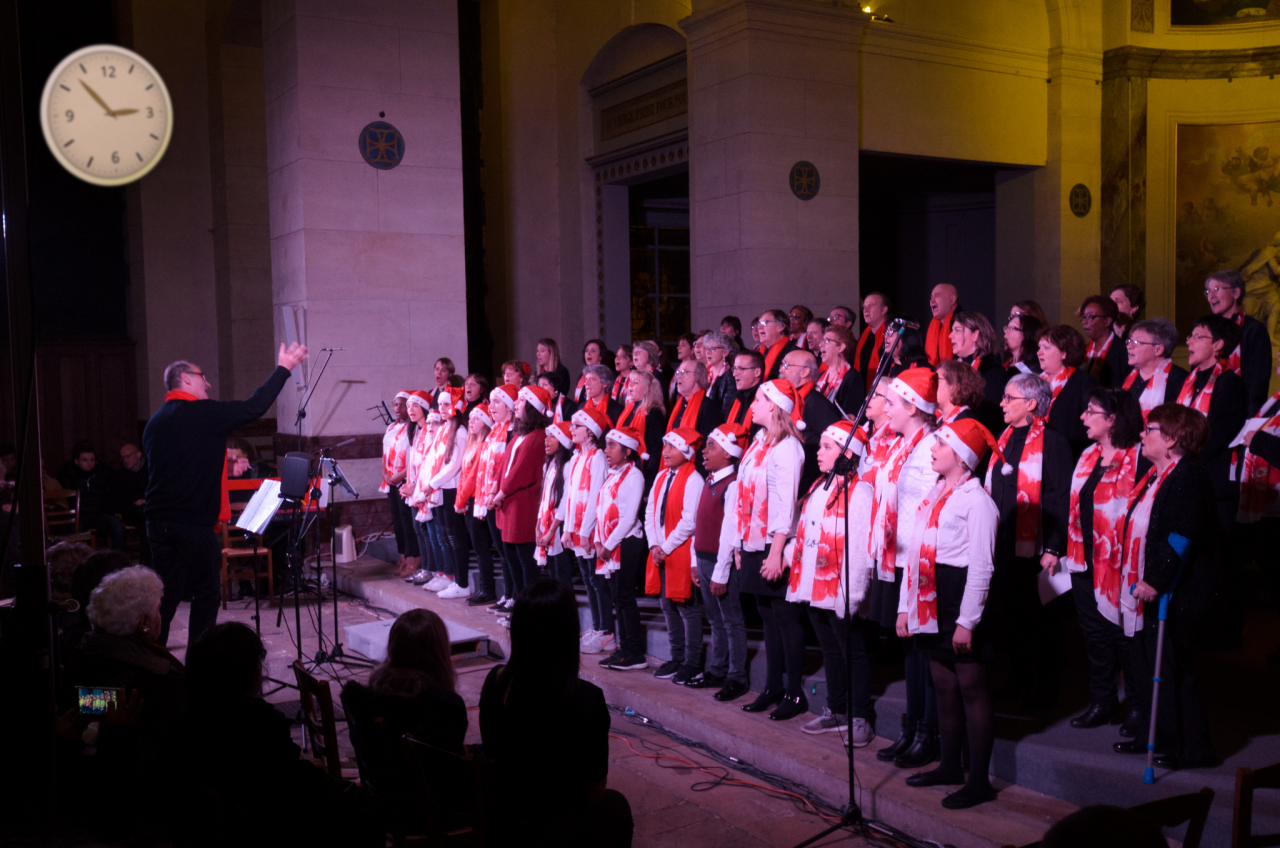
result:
2,53
